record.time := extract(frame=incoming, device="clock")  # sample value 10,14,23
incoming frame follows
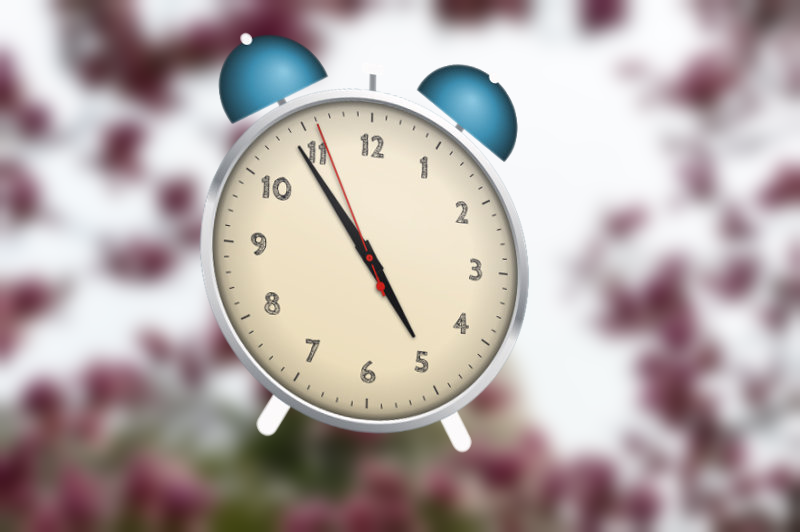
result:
4,53,56
